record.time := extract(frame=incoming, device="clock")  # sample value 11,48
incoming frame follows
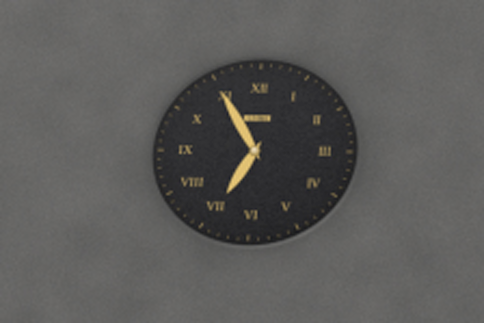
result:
6,55
